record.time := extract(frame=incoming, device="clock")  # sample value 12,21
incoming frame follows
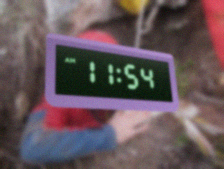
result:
11,54
